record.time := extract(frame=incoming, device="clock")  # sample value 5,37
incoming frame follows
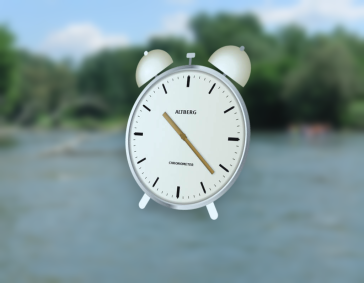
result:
10,22
